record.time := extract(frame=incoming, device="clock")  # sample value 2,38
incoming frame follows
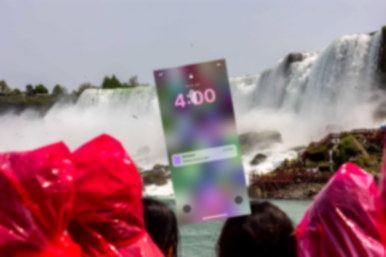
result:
4,00
